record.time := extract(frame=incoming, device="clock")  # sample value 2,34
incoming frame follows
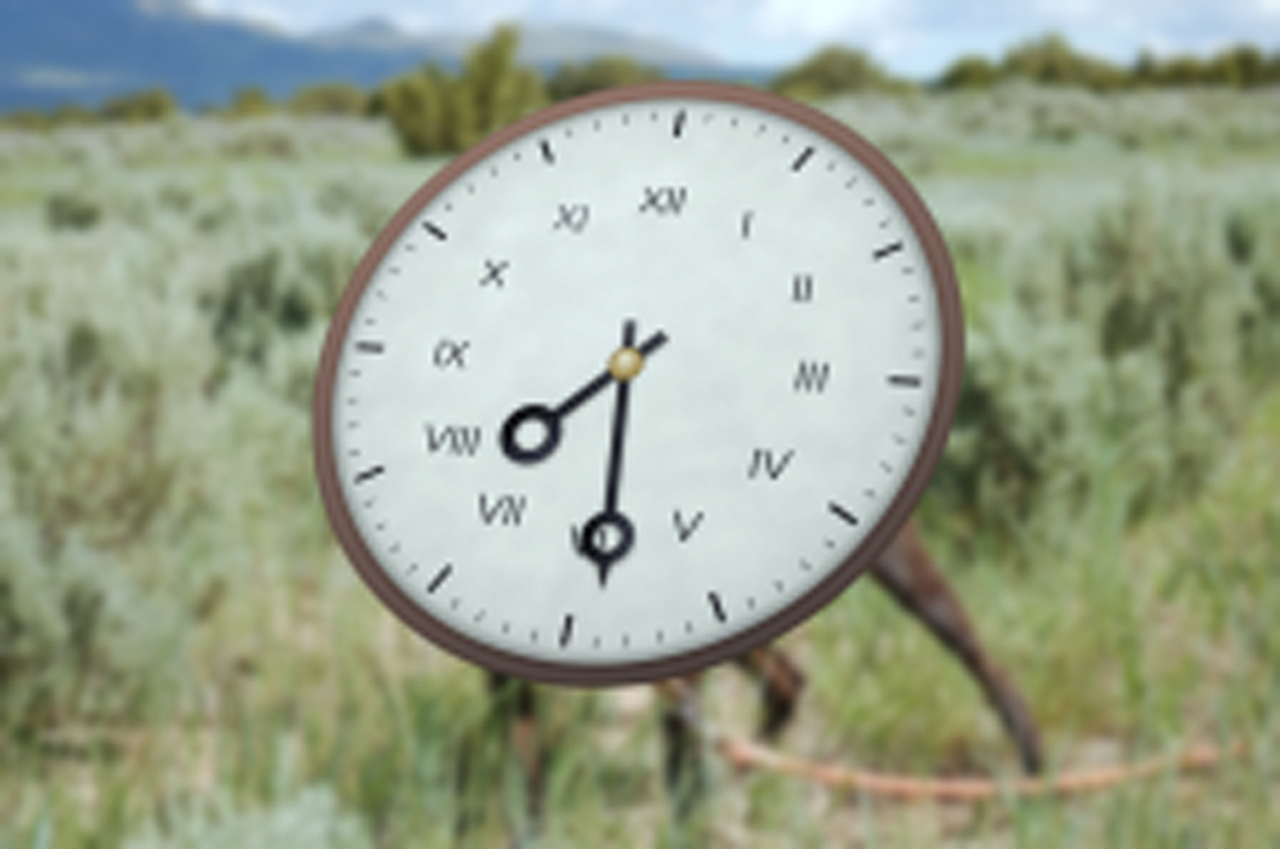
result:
7,29
